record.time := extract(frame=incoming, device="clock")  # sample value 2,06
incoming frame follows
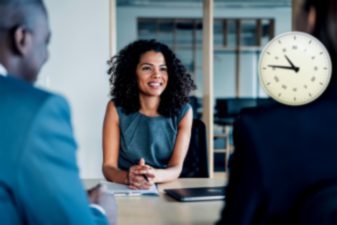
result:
10,46
